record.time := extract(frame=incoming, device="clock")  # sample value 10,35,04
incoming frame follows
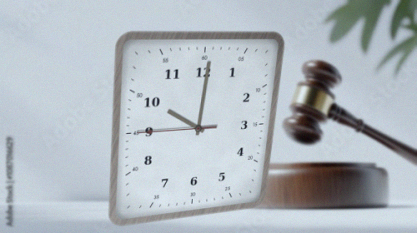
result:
10,00,45
